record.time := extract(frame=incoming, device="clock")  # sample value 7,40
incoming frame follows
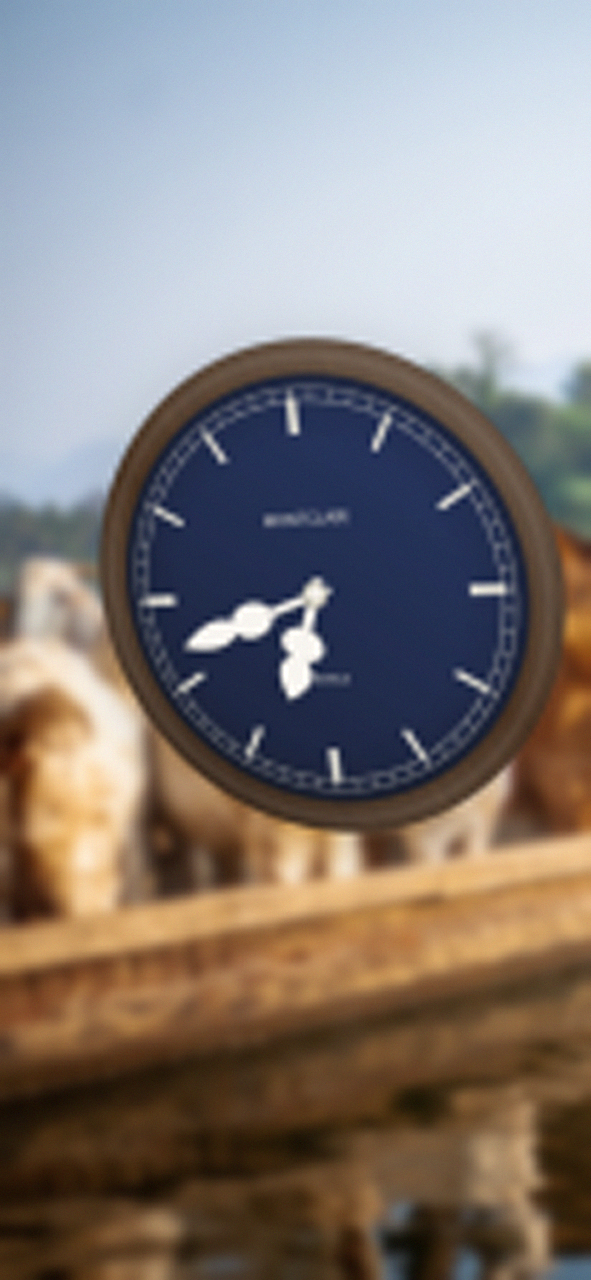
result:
6,42
